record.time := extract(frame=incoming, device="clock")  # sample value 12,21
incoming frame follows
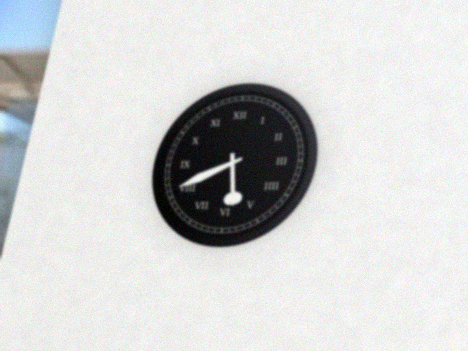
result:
5,41
